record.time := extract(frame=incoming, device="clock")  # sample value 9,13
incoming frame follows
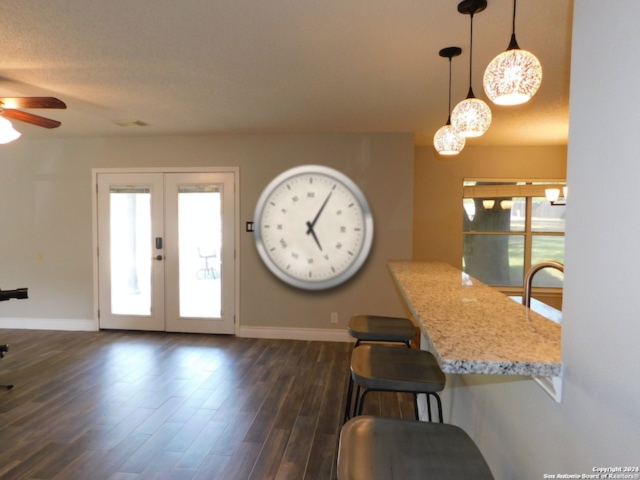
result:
5,05
